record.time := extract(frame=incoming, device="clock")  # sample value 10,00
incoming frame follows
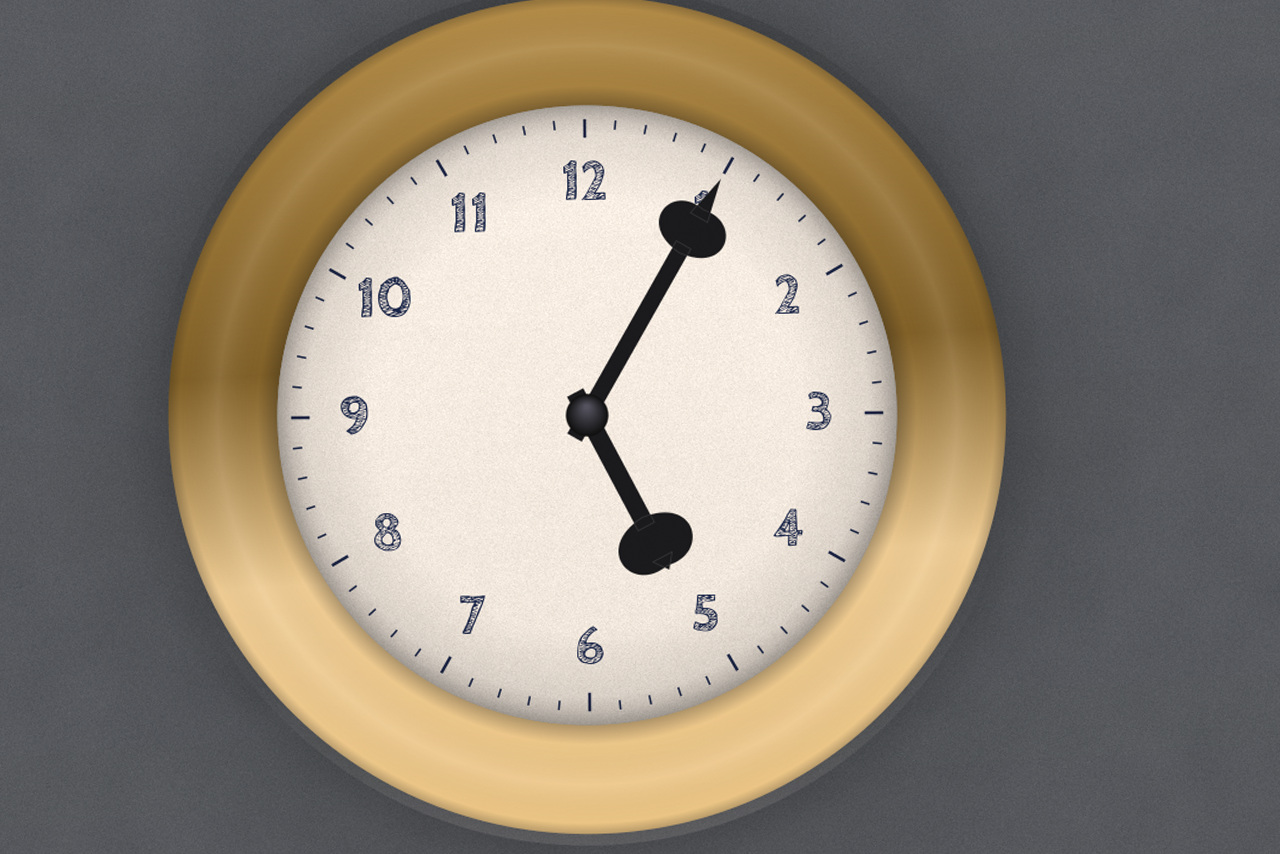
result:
5,05
